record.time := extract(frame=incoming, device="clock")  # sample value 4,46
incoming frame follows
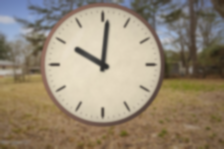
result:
10,01
